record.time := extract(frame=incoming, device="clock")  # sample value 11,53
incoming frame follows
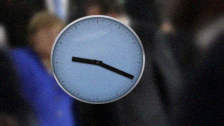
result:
9,19
